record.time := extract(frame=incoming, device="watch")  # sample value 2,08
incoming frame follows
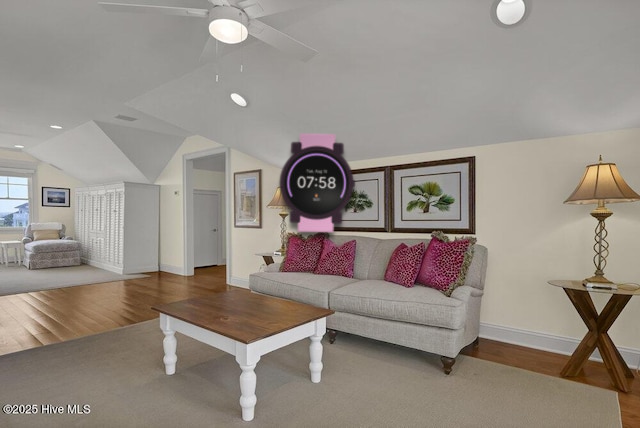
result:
7,58
